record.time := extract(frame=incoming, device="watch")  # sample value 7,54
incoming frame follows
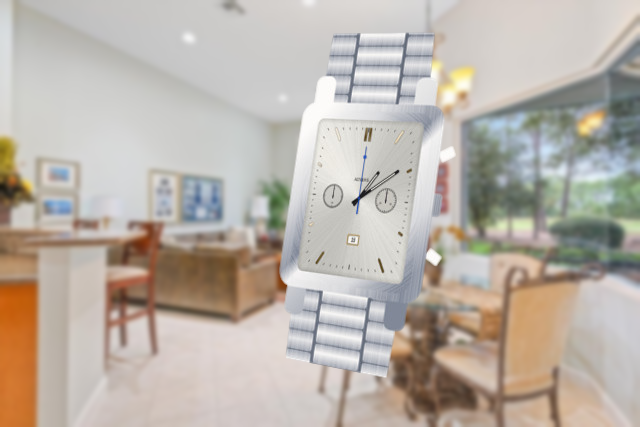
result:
1,09
